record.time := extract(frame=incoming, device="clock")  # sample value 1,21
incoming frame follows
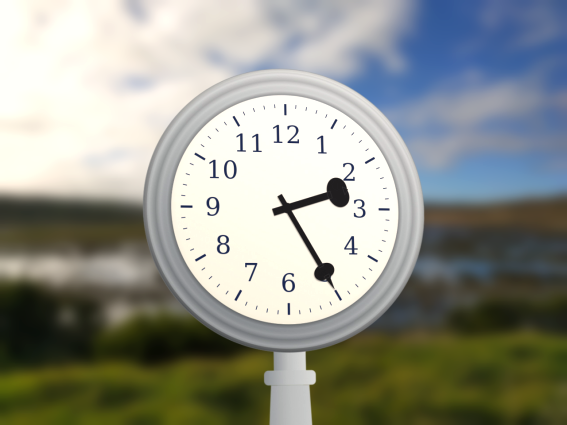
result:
2,25
